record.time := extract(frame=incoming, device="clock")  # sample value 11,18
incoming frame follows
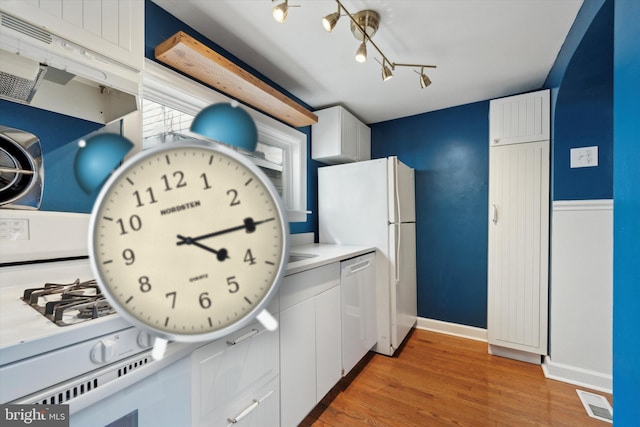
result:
4,15
